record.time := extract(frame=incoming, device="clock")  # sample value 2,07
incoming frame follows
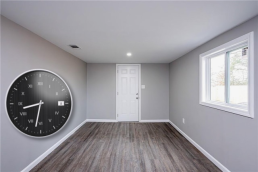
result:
8,32
